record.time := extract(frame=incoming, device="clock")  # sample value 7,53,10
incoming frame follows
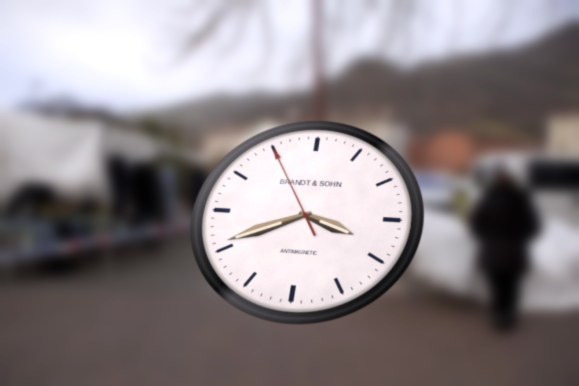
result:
3,40,55
